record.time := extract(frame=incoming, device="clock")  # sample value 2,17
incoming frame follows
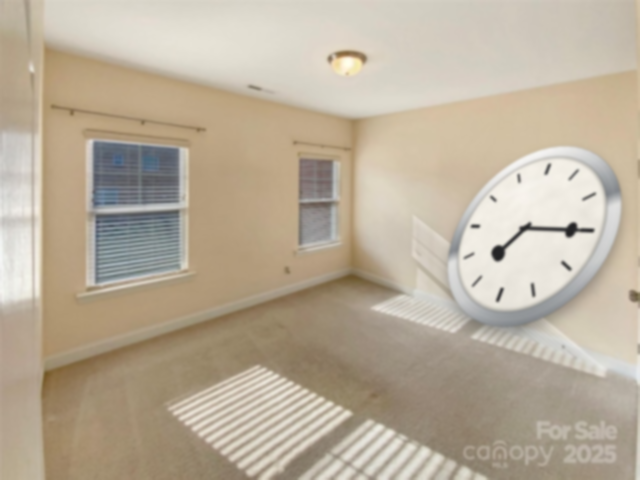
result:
7,15
